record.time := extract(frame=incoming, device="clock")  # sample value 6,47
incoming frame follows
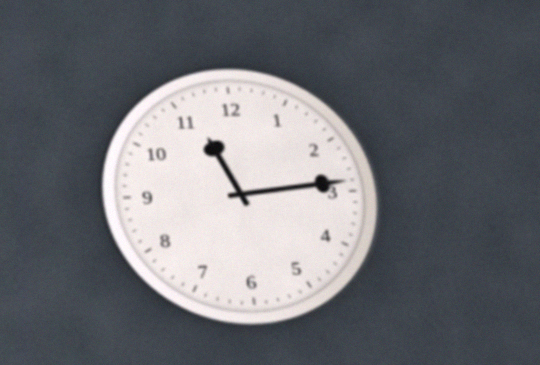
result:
11,14
